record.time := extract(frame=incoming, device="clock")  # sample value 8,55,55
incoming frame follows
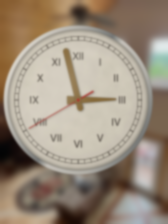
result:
2,57,40
